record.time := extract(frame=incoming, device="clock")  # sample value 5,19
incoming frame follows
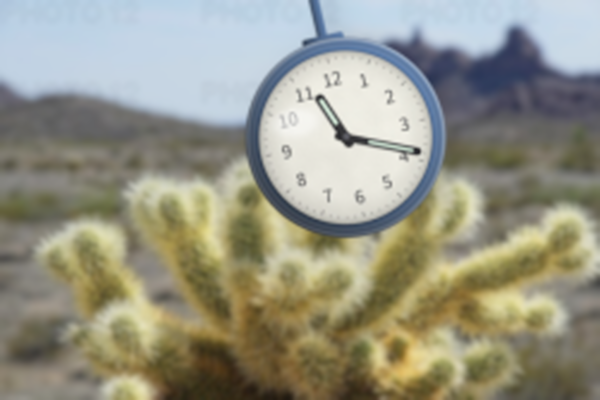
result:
11,19
